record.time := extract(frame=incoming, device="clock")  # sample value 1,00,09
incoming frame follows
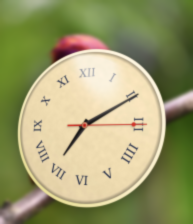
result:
7,10,15
